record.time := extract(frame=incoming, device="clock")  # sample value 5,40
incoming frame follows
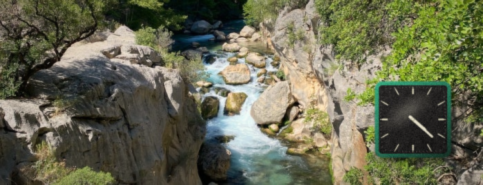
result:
4,22
